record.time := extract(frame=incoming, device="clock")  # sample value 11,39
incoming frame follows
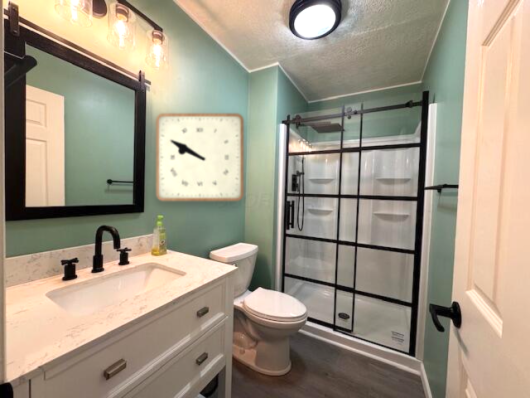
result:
9,50
